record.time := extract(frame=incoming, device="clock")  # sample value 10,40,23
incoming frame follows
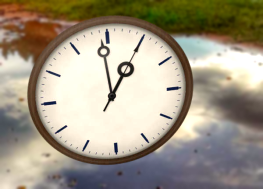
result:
12,59,05
